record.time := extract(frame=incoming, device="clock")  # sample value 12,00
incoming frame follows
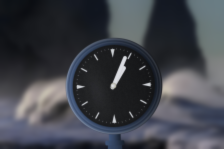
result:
1,04
